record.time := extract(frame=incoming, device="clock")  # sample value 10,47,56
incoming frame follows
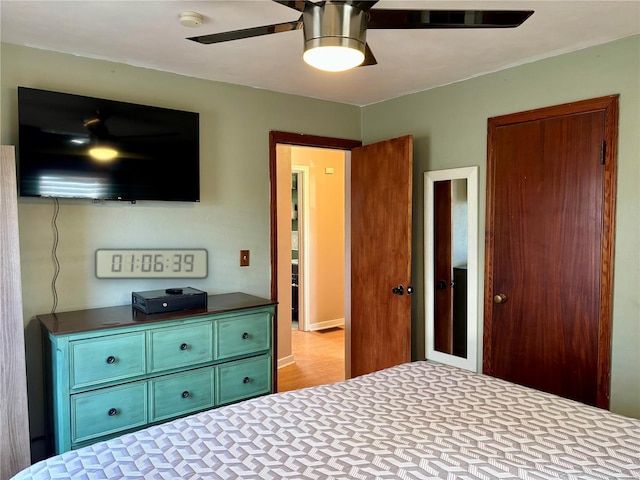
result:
1,06,39
